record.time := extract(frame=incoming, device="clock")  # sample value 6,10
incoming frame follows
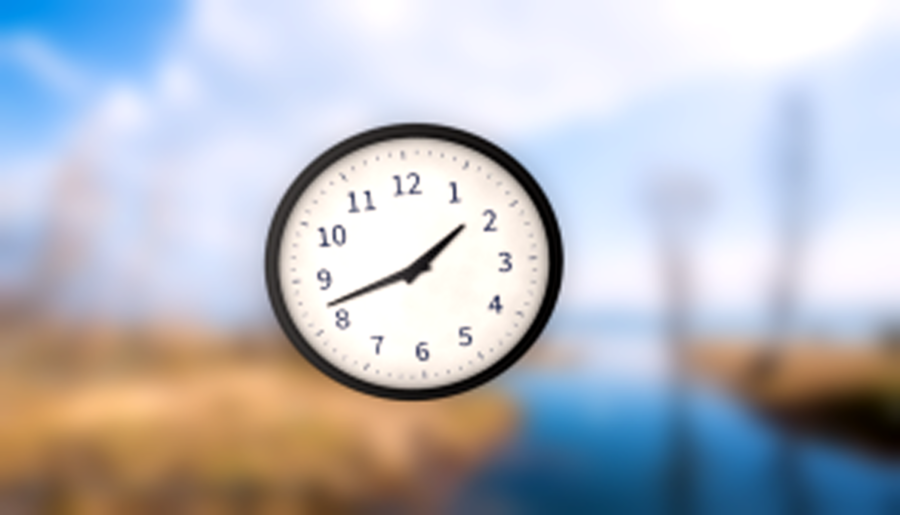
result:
1,42
